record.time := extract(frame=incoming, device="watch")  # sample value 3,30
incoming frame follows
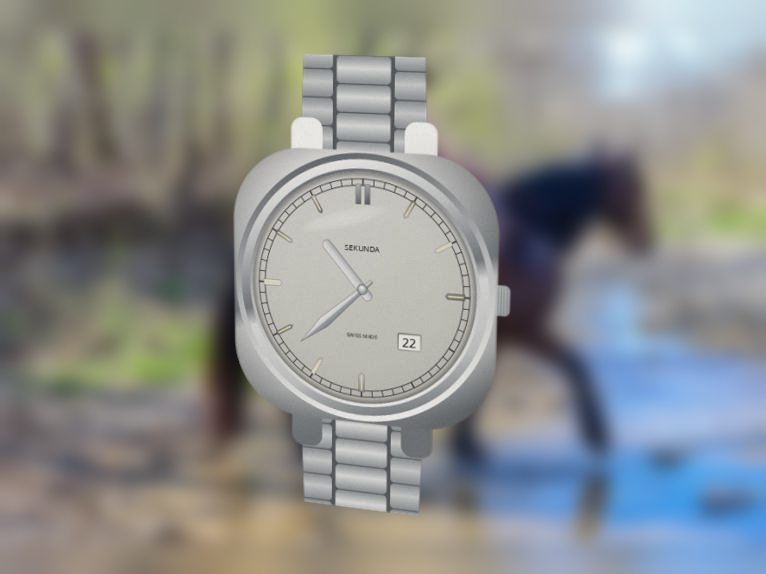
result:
10,38
